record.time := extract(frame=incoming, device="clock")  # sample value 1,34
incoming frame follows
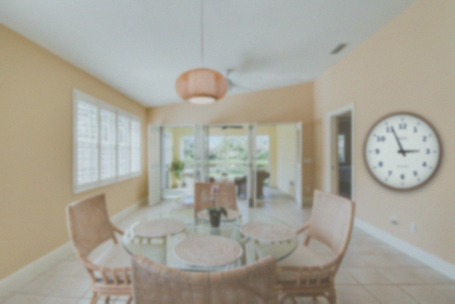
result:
2,56
